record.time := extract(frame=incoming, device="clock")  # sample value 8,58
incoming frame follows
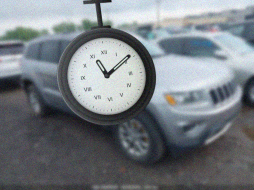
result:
11,09
